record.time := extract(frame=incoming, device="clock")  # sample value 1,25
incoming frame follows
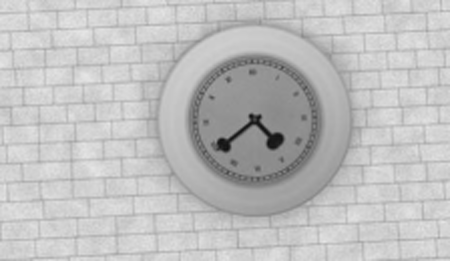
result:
4,39
